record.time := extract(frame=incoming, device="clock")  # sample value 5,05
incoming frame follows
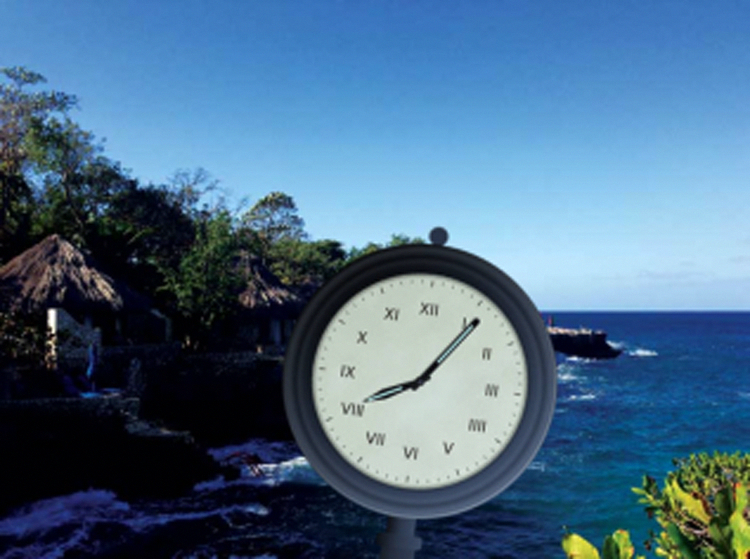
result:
8,06
